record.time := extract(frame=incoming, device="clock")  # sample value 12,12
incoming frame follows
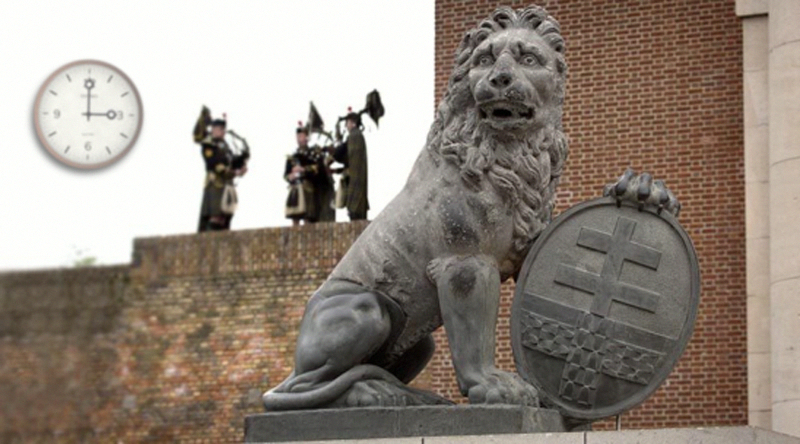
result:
3,00
